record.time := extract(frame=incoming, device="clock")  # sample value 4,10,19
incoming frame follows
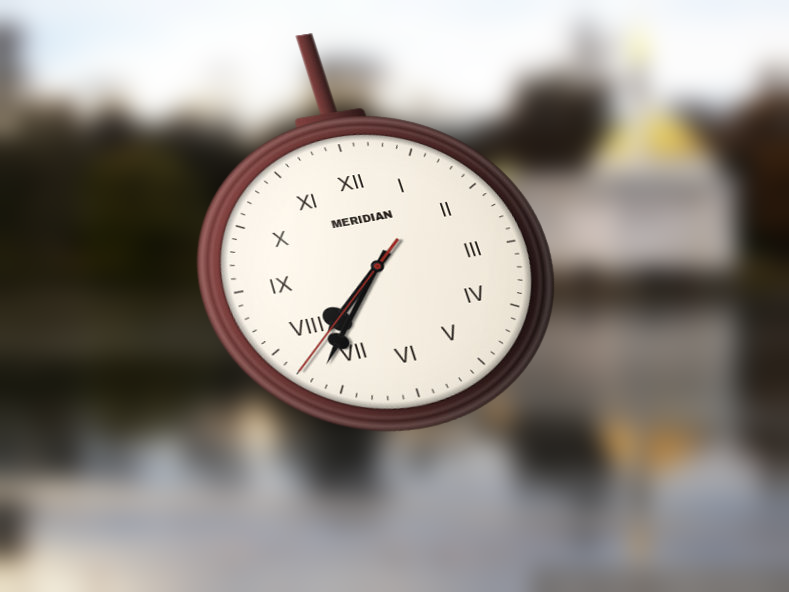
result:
7,36,38
